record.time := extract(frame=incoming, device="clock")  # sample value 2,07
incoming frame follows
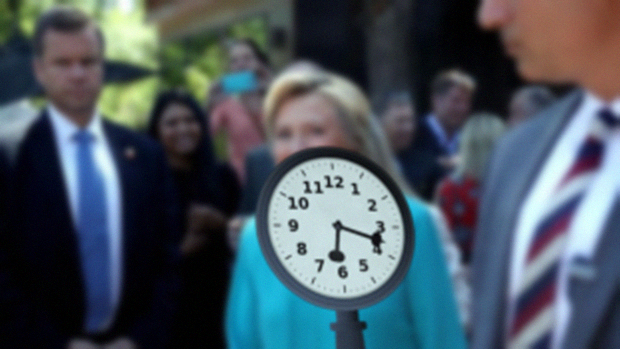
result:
6,18
